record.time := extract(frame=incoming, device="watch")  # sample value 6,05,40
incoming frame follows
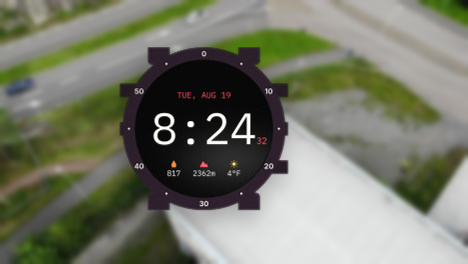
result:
8,24,32
